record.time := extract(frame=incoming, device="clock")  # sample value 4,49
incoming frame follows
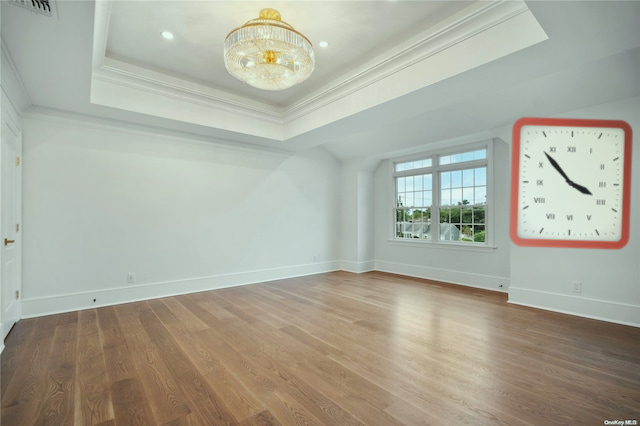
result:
3,53
